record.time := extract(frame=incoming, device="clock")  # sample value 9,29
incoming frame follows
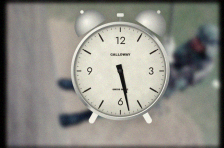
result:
5,28
